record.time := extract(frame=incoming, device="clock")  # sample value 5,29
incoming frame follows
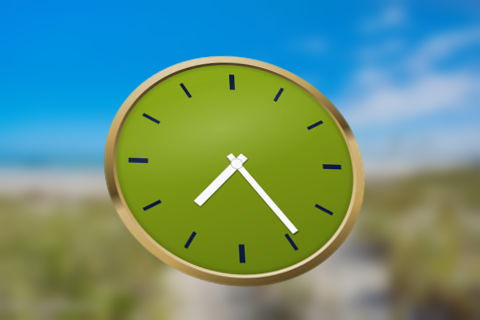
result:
7,24
